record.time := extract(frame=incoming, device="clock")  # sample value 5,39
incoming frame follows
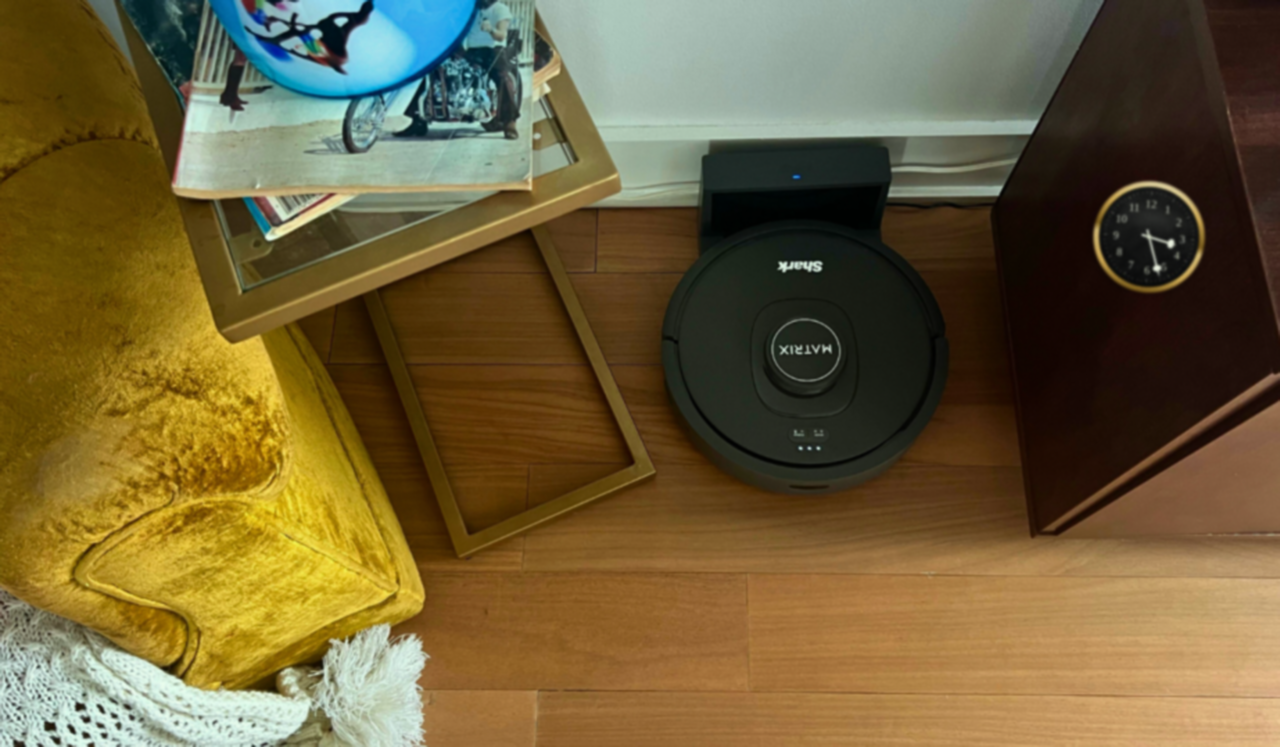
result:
3,27
